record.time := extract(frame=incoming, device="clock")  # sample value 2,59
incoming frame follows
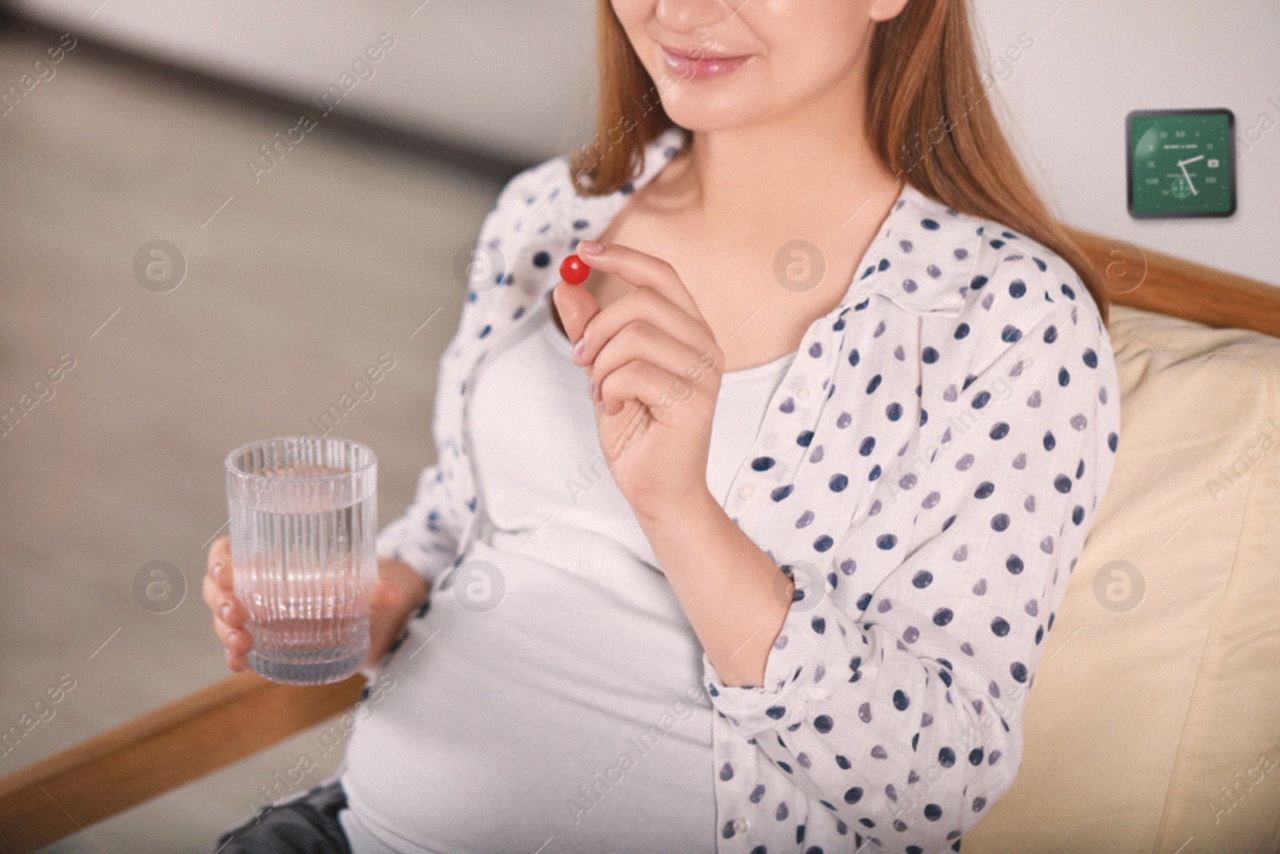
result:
2,26
